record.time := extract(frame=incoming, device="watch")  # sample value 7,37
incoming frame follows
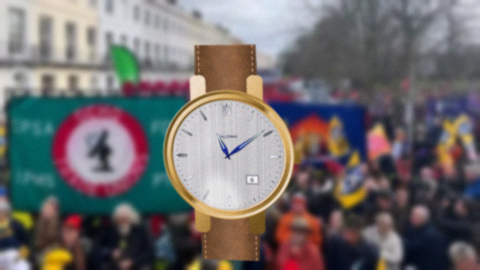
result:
11,09
